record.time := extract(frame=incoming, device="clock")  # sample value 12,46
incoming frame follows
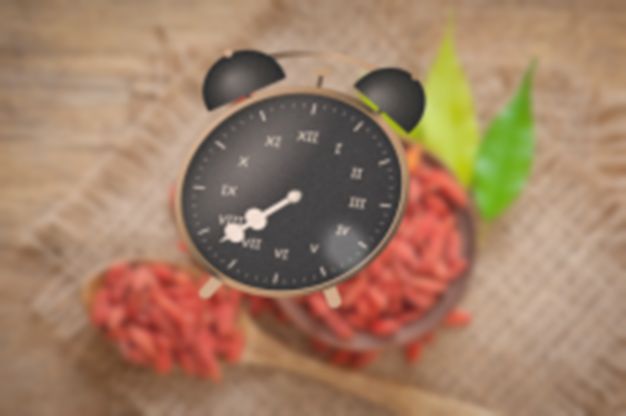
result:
7,38
